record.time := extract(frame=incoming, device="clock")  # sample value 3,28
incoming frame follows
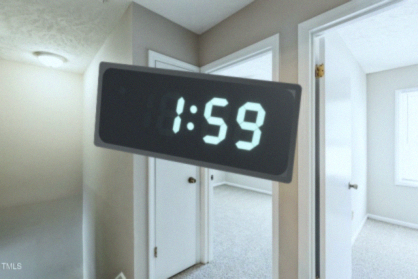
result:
1,59
